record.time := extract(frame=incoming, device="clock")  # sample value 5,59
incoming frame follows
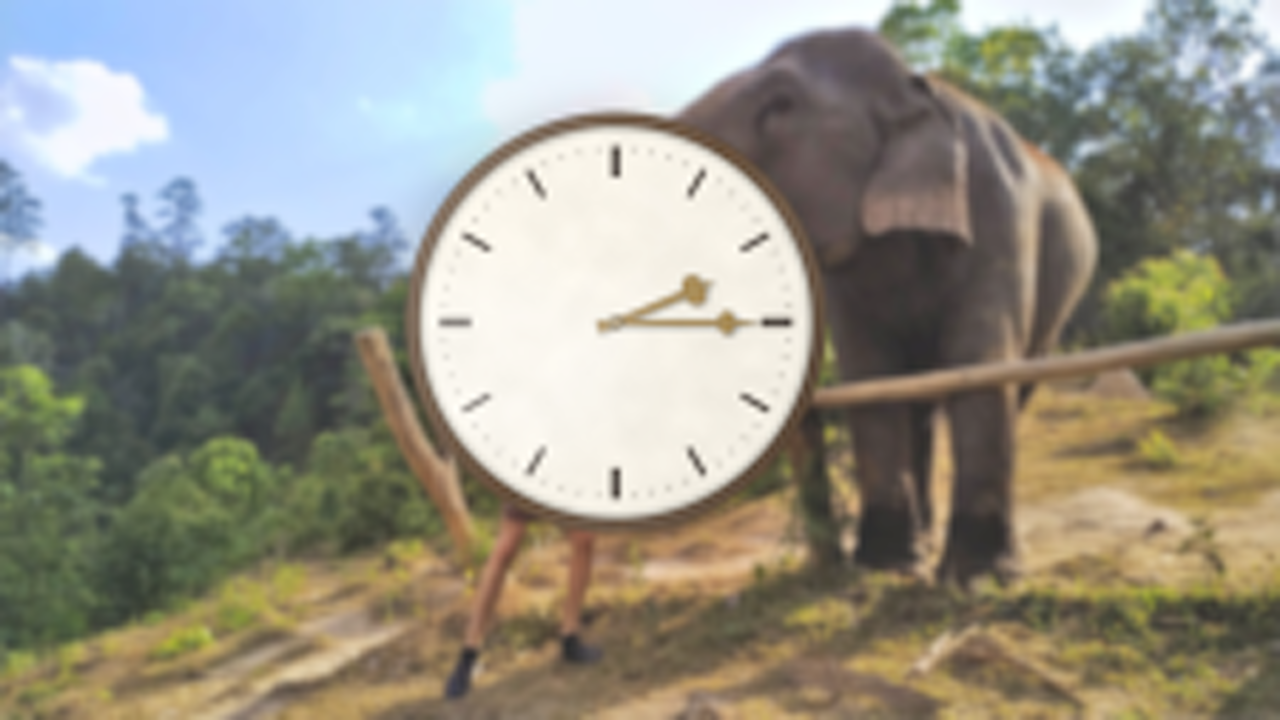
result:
2,15
